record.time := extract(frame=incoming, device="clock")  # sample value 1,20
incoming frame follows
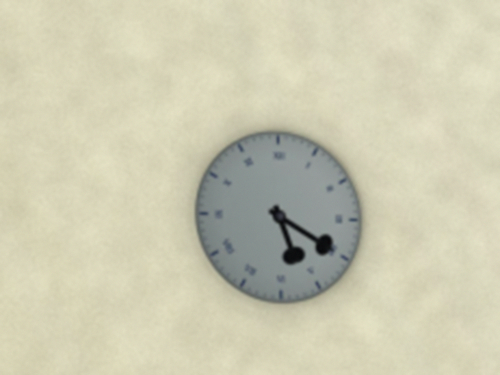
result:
5,20
